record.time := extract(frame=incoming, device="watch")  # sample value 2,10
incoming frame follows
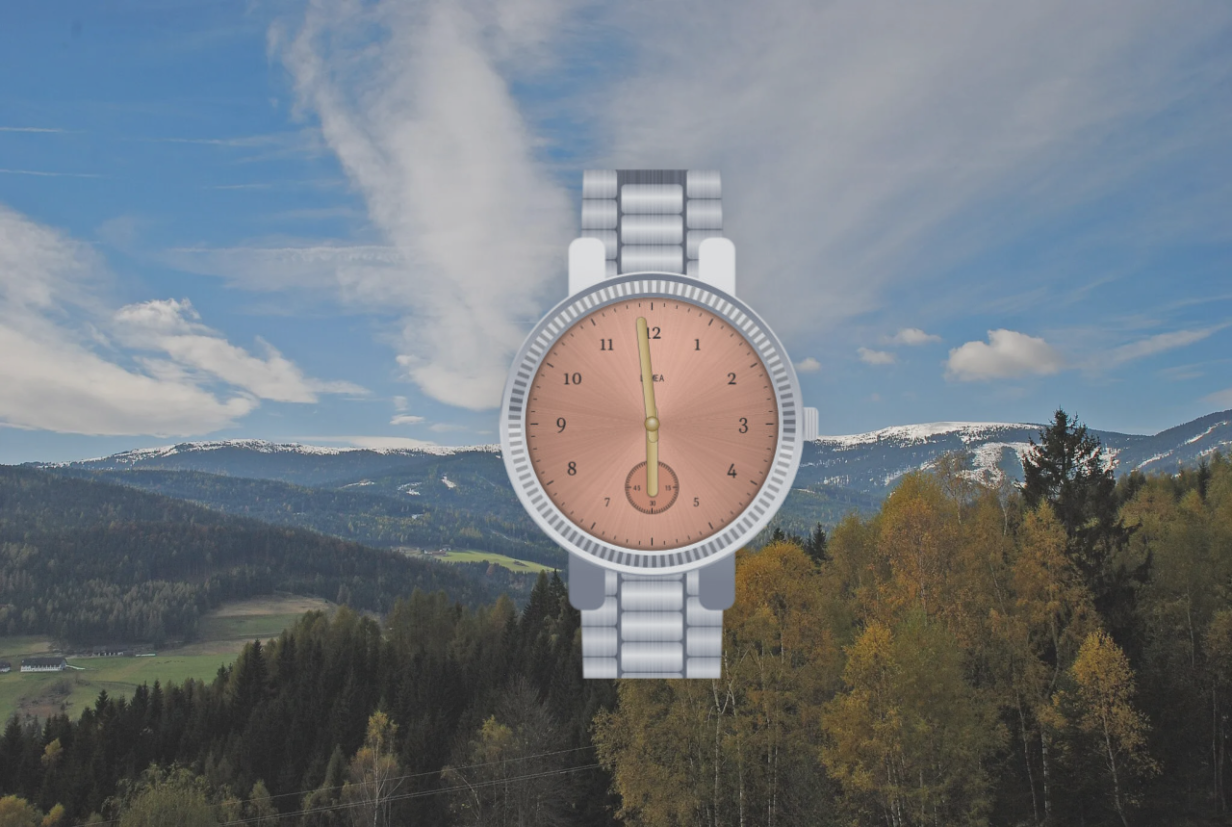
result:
5,59
